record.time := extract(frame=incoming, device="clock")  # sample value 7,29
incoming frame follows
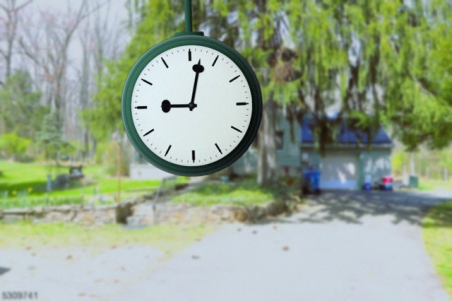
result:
9,02
